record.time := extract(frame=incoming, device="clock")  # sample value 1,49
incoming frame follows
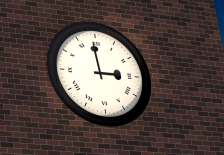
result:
2,59
